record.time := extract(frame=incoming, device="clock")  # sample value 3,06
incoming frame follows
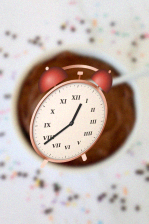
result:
12,39
